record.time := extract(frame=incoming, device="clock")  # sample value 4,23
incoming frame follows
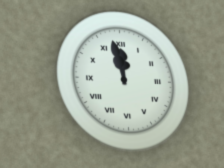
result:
11,58
